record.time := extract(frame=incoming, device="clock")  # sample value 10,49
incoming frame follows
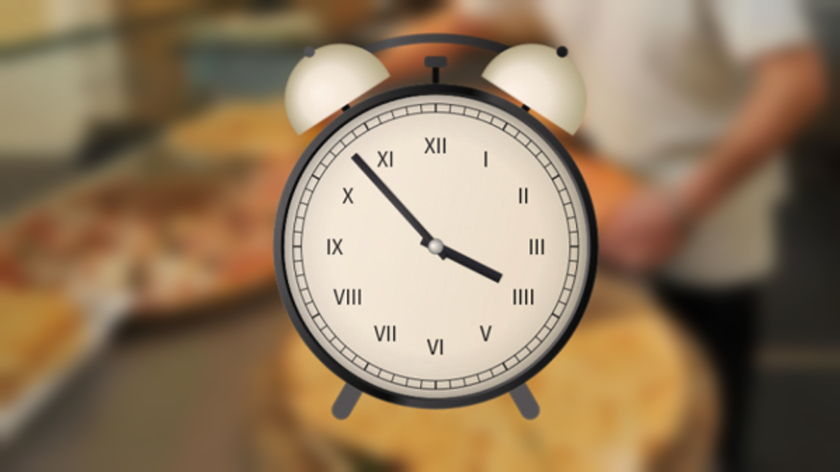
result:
3,53
